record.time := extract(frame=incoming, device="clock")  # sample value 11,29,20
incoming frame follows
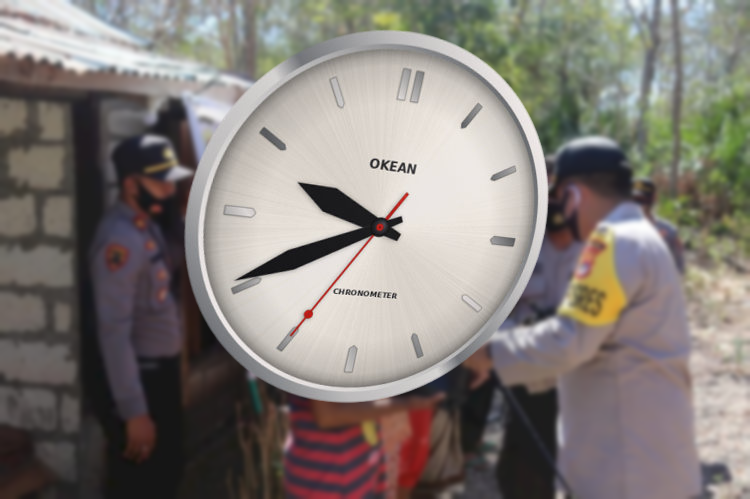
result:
9,40,35
